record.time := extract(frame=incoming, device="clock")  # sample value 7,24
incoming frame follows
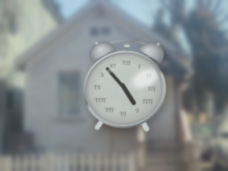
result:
4,53
